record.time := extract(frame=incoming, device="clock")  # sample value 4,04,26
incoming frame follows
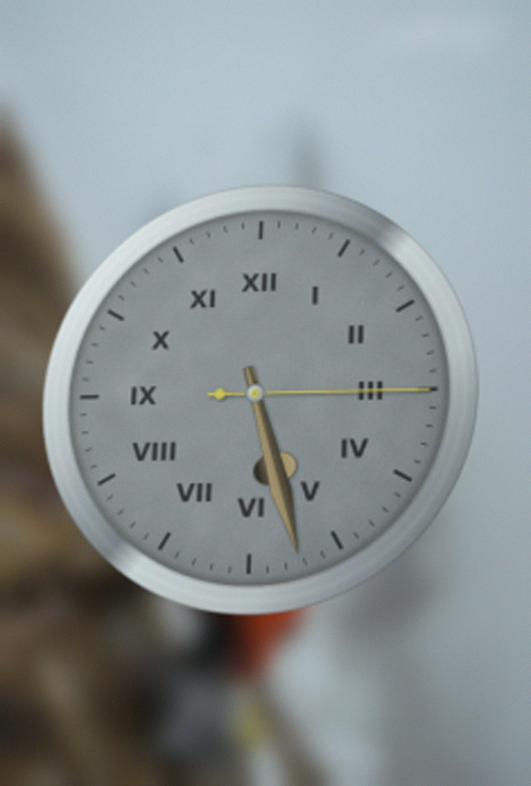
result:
5,27,15
